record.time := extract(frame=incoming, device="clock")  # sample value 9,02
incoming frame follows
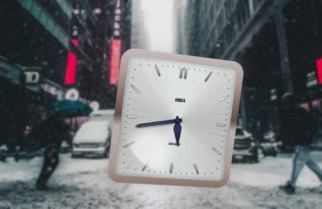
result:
5,43
